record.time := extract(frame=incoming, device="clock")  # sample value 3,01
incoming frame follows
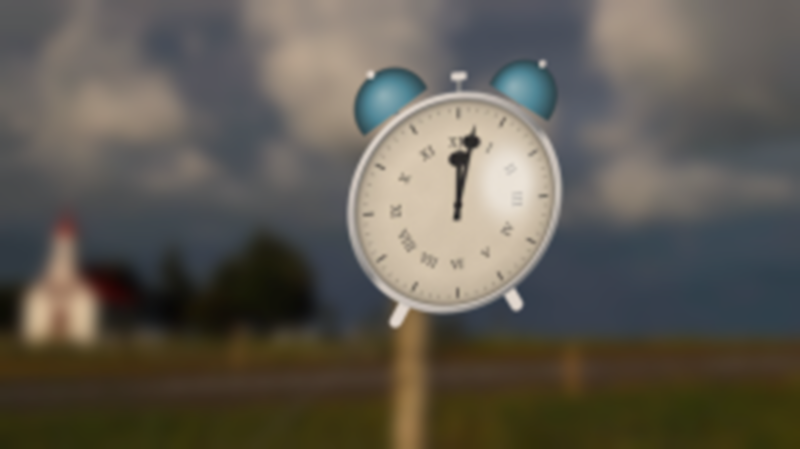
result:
12,02
